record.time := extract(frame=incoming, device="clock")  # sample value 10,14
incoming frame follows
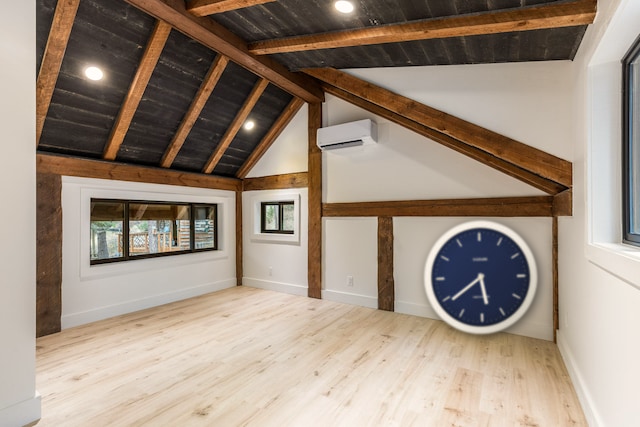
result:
5,39
